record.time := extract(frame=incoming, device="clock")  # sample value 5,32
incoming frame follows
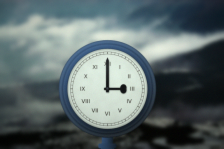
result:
3,00
